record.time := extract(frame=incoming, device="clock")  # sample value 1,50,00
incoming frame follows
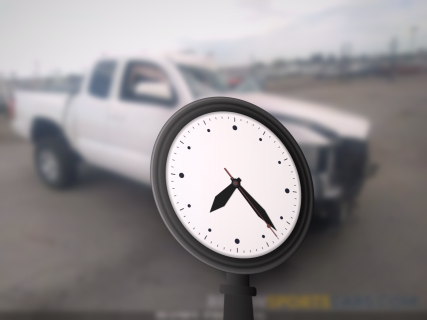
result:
7,22,23
